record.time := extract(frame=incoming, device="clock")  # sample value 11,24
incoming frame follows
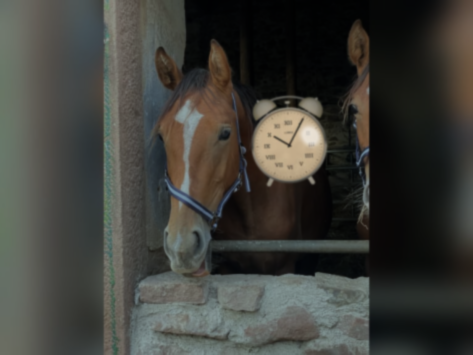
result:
10,05
